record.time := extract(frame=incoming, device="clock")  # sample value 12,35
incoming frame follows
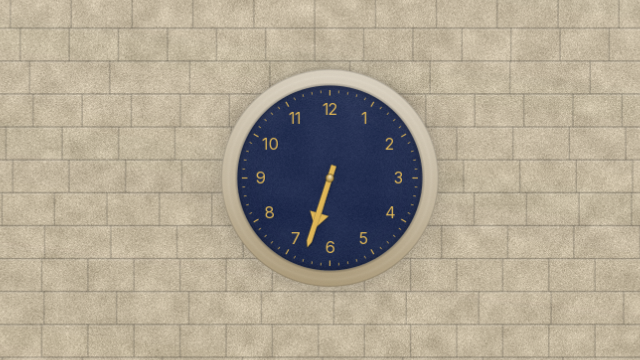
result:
6,33
